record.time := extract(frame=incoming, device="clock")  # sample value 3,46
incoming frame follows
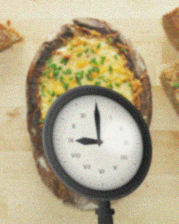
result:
9,00
